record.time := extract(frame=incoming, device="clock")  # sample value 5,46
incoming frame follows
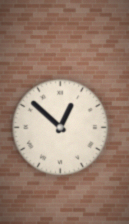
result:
12,52
